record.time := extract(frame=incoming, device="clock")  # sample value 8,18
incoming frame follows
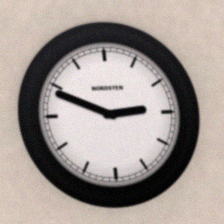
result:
2,49
